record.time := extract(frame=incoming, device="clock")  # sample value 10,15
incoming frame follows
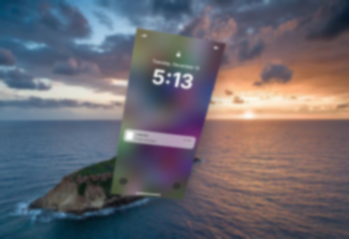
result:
5,13
